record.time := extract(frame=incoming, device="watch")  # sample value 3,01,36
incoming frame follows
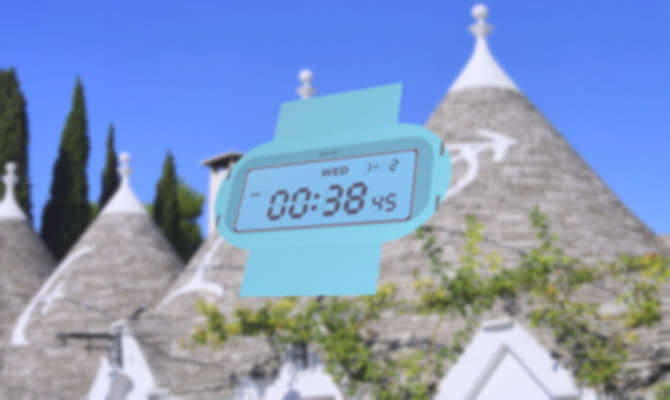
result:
0,38,45
